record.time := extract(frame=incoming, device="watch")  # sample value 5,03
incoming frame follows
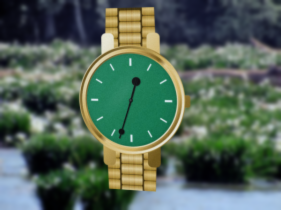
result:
12,33
